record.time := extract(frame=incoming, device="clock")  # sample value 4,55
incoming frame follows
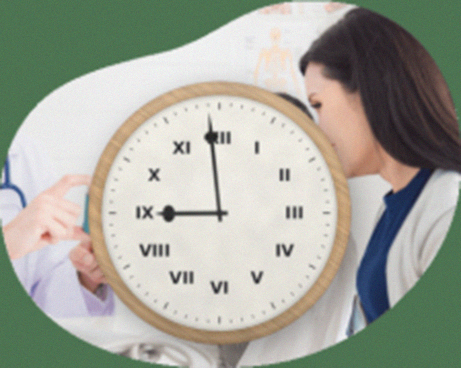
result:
8,59
